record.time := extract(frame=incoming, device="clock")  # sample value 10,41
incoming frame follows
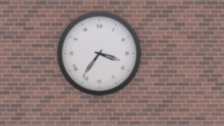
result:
3,36
